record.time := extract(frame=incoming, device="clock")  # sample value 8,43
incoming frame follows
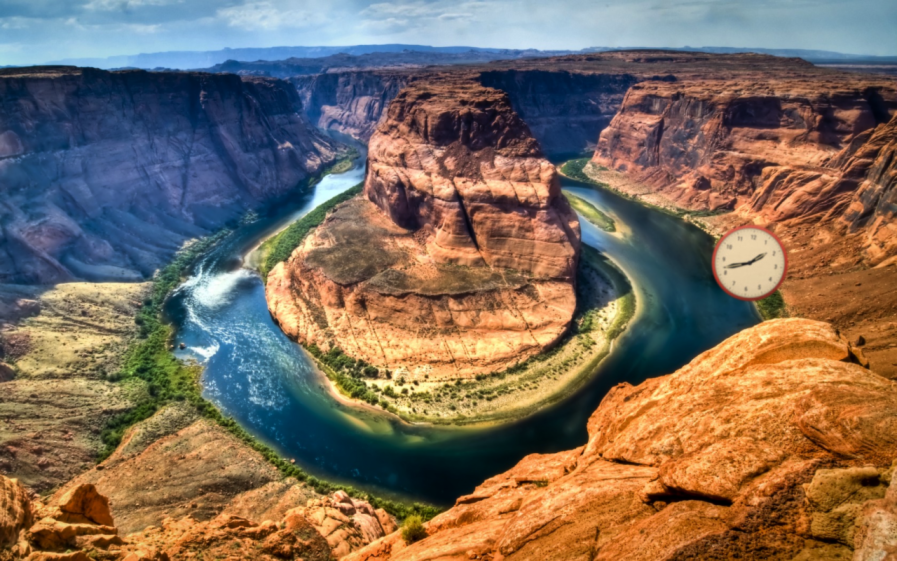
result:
1,42
